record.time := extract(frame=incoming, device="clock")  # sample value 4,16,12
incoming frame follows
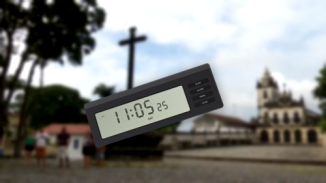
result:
11,05,25
